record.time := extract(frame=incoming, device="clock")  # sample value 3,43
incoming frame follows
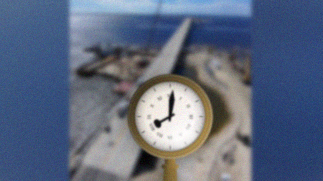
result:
8,01
